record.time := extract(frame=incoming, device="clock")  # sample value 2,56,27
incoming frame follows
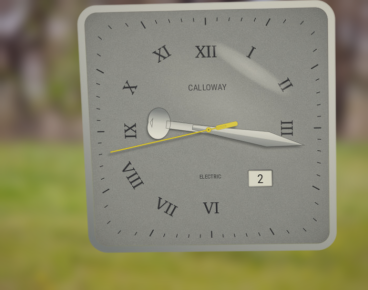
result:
9,16,43
